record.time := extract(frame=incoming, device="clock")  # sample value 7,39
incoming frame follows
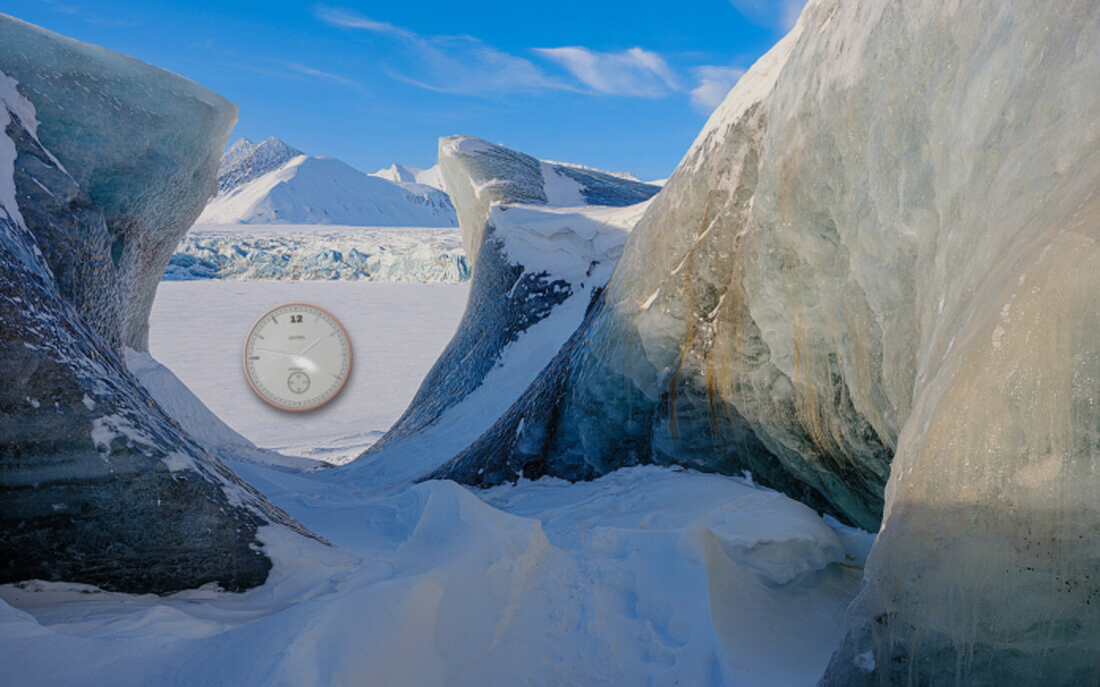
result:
1,47
